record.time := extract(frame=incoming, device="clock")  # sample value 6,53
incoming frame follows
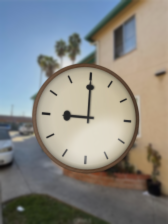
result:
9,00
